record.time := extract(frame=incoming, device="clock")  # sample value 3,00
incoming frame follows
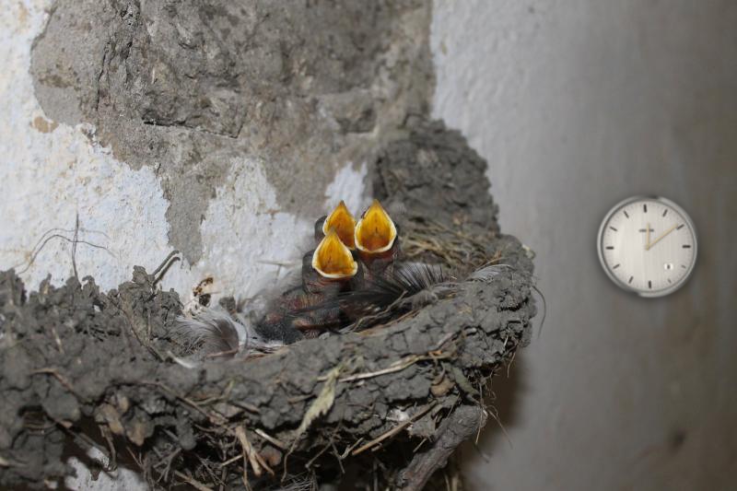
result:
12,09
